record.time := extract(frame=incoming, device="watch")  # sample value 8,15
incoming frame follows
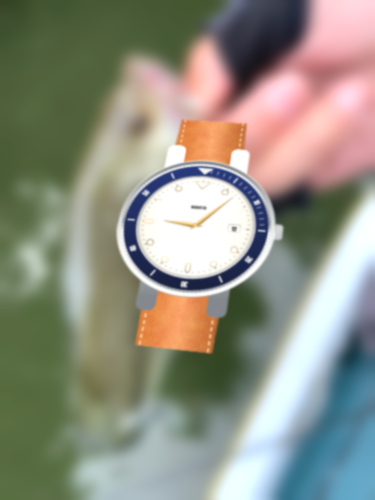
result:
9,07
